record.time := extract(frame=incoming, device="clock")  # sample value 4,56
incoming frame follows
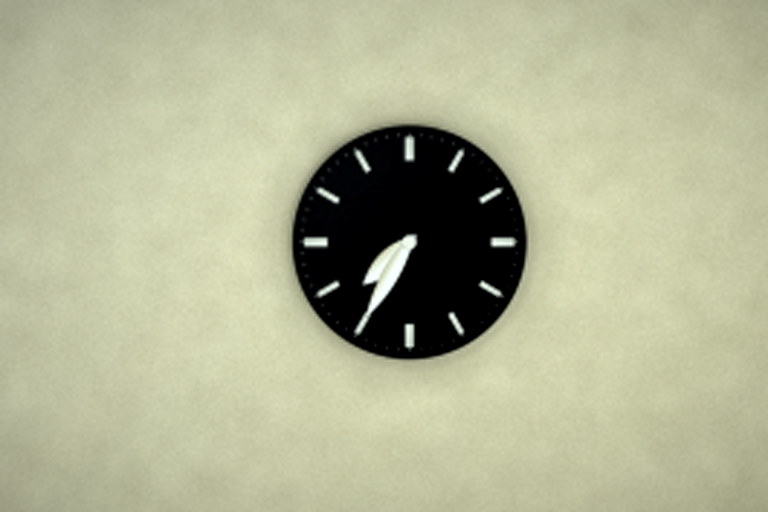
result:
7,35
